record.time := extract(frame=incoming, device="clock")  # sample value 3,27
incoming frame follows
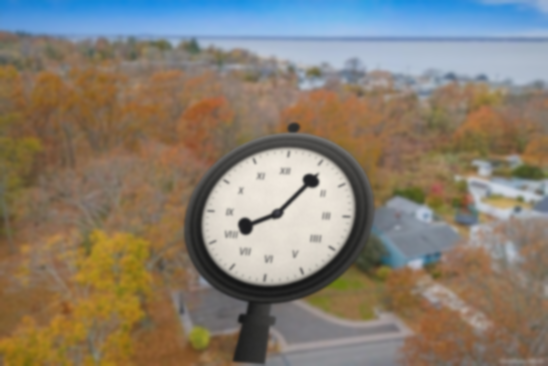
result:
8,06
